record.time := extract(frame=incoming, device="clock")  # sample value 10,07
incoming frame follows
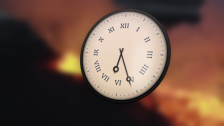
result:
6,26
